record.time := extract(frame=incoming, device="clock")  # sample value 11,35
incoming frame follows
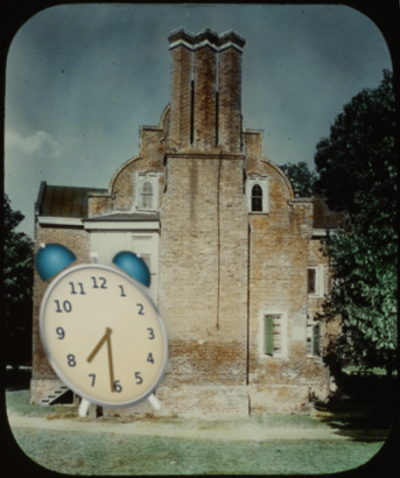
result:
7,31
